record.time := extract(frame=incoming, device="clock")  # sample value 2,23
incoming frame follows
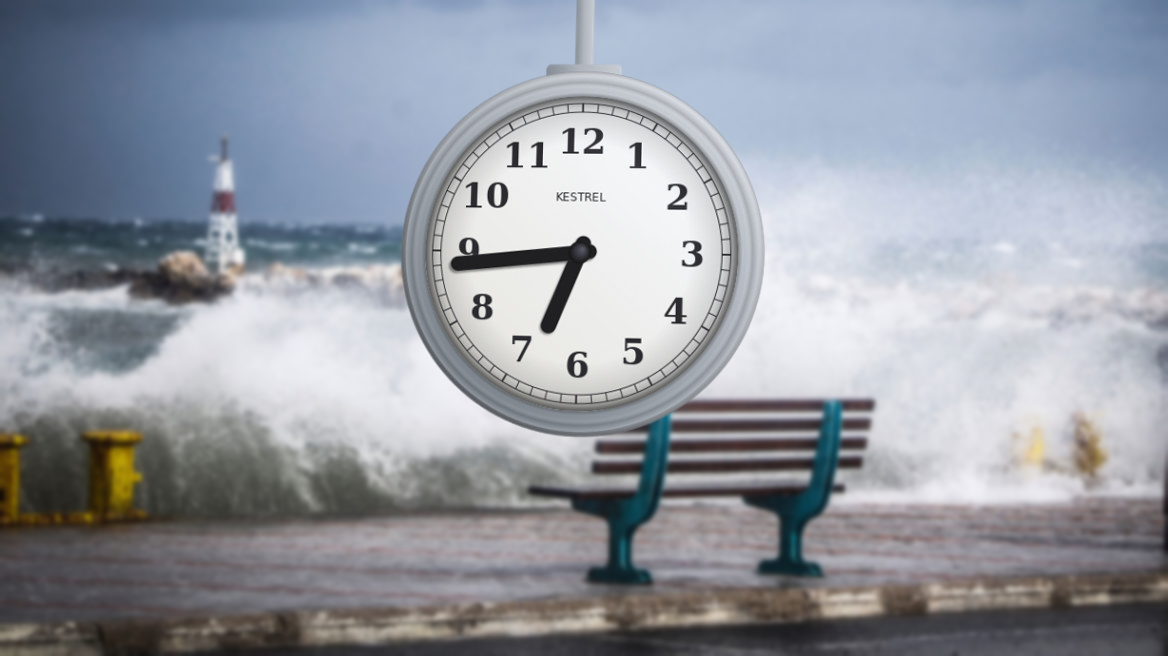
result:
6,44
